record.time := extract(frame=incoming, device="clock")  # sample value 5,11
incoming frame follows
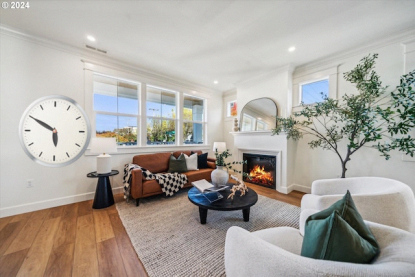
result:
5,50
